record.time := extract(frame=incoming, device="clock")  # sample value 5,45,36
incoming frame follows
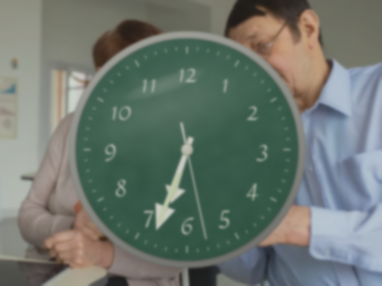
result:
6,33,28
